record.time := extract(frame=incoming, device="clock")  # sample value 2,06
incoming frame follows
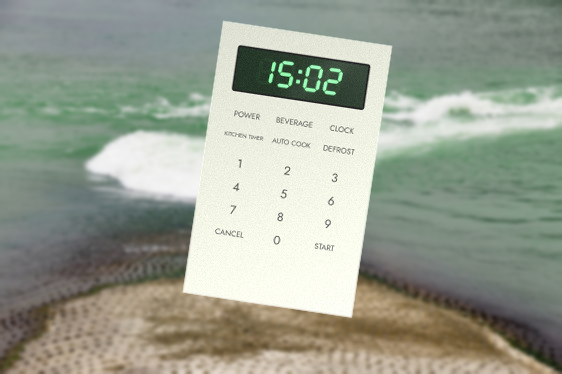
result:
15,02
